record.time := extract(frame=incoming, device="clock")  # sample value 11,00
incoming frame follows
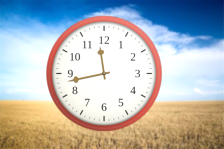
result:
11,43
